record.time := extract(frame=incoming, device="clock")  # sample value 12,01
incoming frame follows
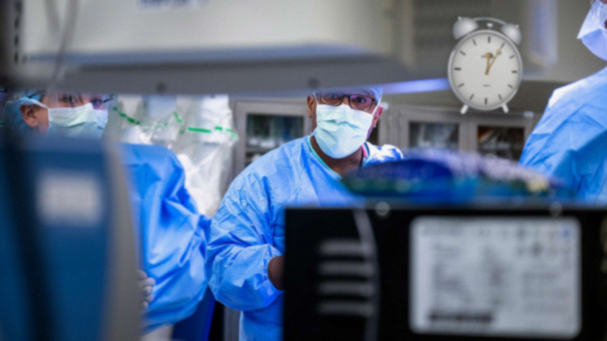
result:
12,05
